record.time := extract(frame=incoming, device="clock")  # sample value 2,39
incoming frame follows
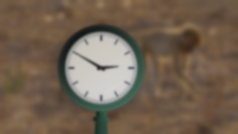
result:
2,50
